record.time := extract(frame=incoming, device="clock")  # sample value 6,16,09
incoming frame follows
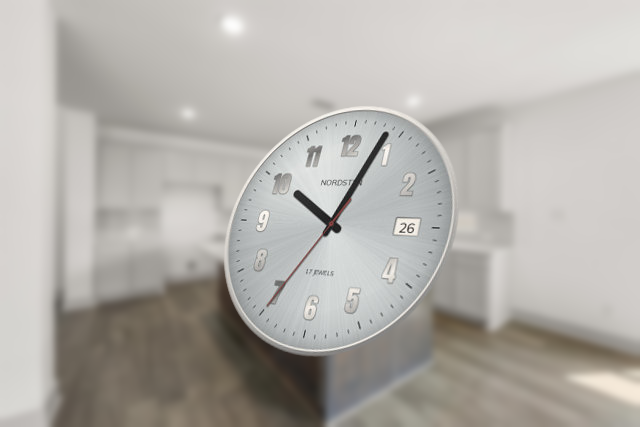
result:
10,03,35
